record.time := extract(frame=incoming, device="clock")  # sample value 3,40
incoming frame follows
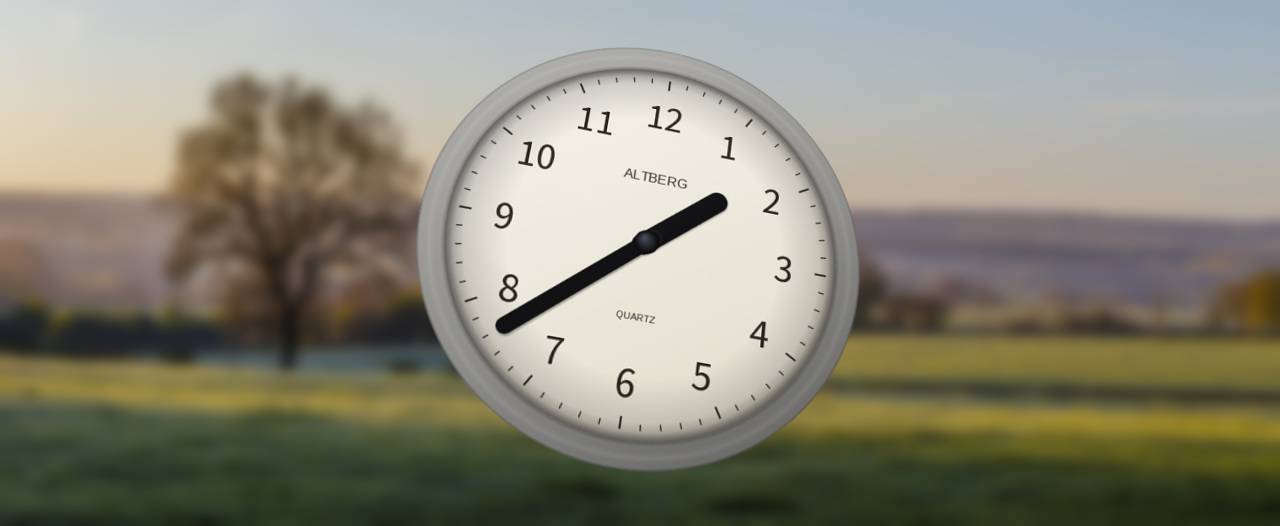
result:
1,38
